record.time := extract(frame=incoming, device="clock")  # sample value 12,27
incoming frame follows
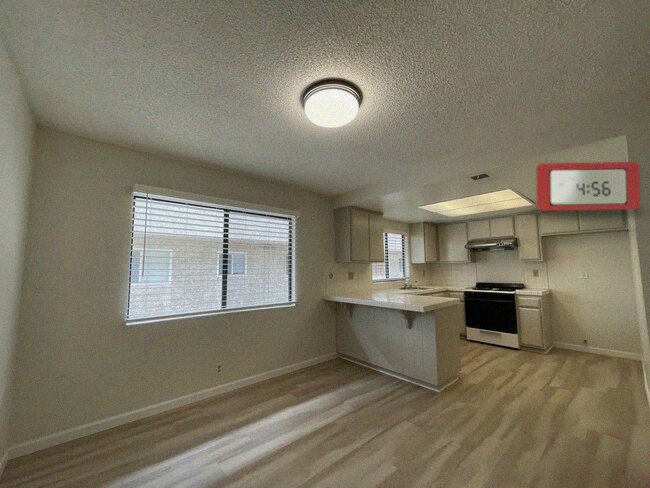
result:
4,56
